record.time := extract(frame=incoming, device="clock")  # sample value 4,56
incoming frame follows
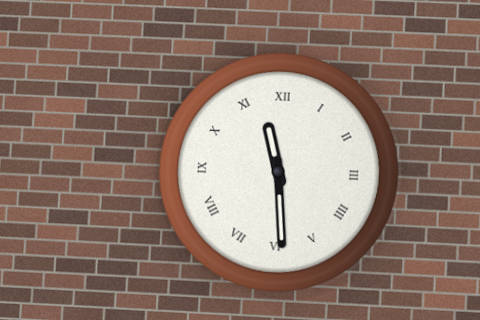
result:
11,29
